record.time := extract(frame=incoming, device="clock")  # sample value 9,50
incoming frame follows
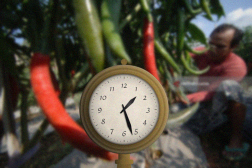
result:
1,27
